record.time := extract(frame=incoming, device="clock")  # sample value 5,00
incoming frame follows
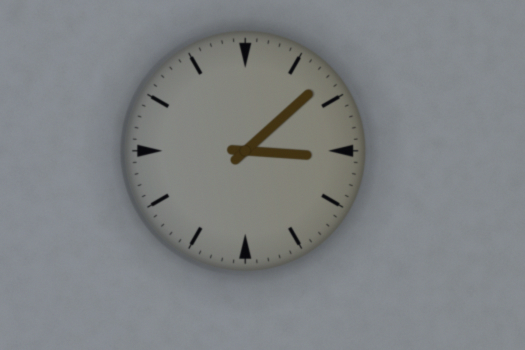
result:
3,08
